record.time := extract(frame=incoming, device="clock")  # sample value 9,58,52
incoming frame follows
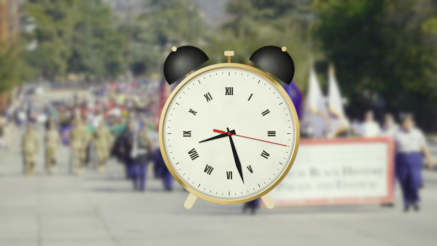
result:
8,27,17
